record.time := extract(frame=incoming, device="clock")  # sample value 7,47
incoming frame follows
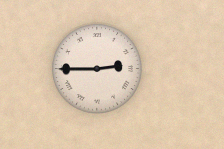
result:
2,45
